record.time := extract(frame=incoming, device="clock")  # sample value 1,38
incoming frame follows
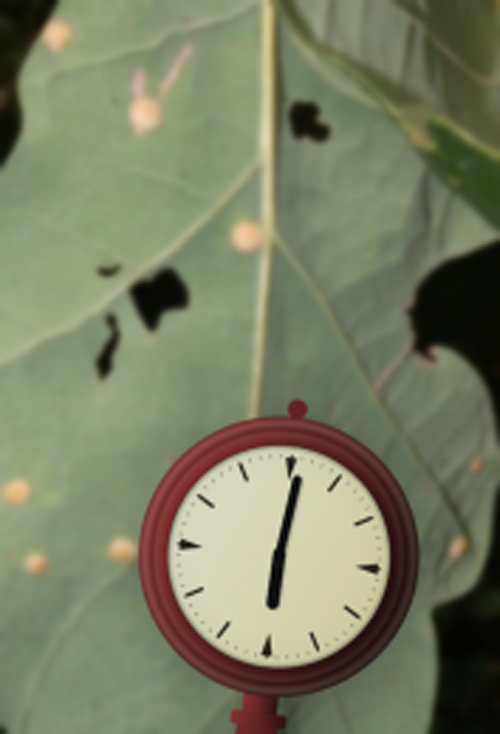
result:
6,01
